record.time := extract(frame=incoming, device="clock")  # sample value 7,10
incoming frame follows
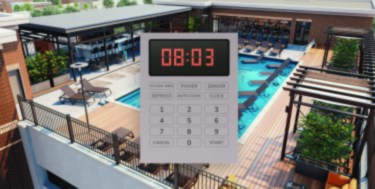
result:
8,03
